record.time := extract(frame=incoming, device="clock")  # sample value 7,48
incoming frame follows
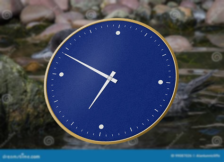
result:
6,49
